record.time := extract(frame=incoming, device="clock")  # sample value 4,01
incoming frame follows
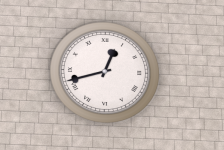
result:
12,42
